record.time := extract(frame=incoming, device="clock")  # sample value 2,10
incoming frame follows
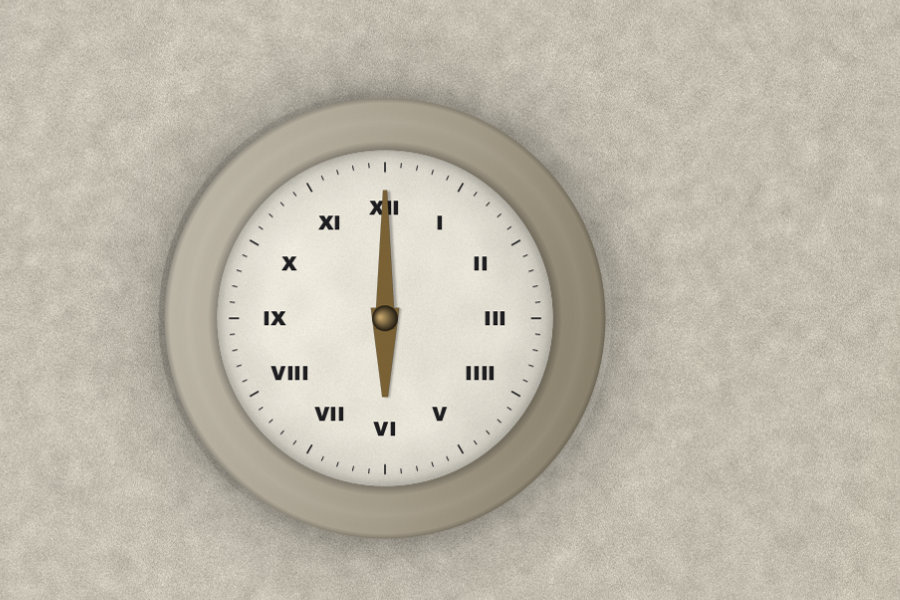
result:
6,00
